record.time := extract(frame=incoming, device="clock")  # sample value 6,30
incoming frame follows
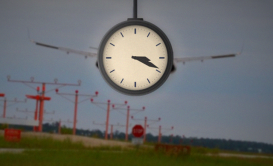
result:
3,19
